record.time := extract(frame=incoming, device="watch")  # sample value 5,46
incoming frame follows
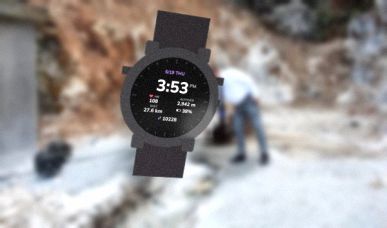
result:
3,53
